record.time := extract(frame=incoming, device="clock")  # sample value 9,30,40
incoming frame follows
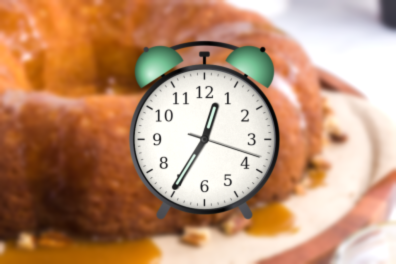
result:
12,35,18
